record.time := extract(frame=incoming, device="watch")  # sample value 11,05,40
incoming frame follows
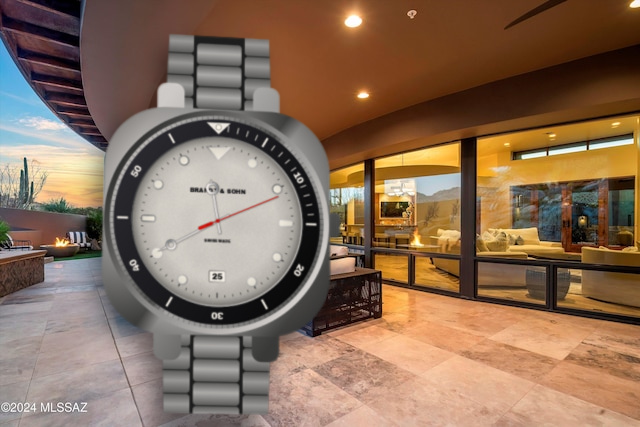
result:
11,40,11
